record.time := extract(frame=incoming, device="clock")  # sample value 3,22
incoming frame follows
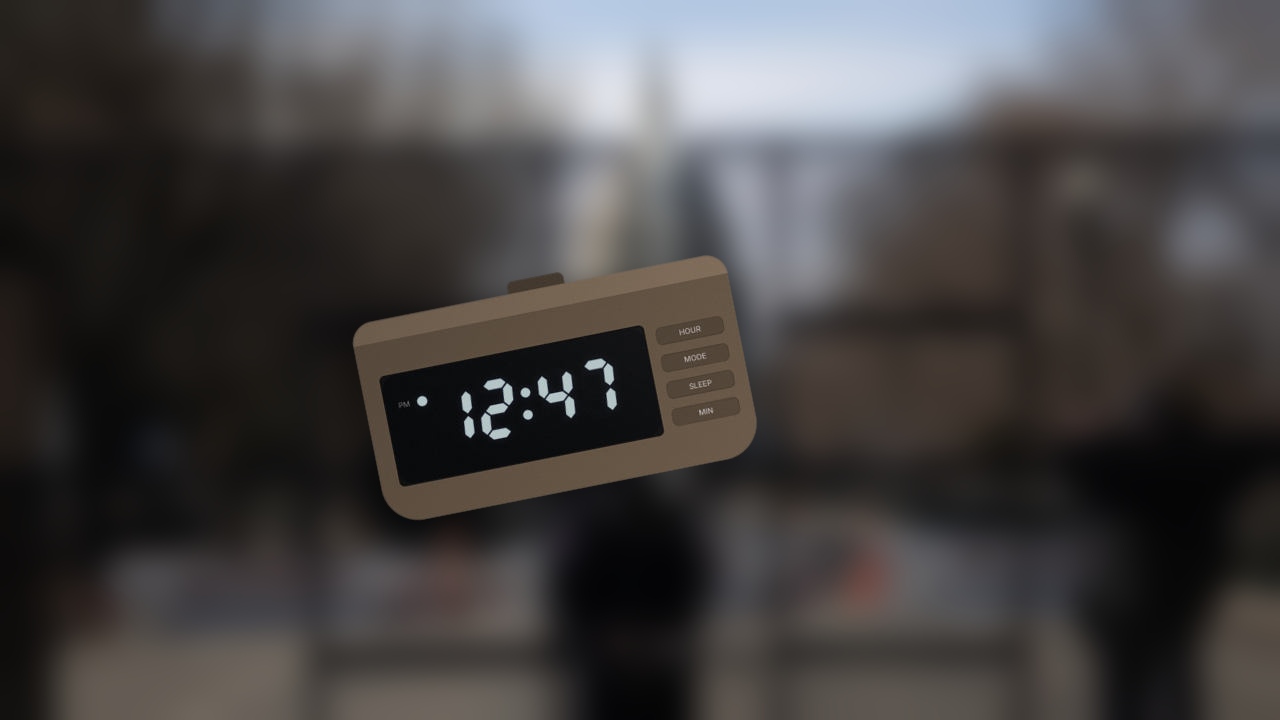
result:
12,47
